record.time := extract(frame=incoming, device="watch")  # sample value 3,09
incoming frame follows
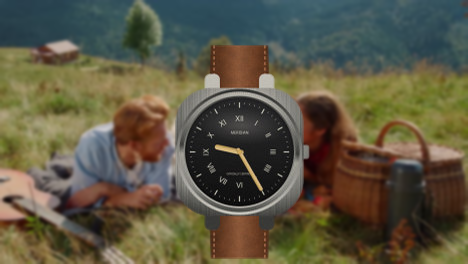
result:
9,25
